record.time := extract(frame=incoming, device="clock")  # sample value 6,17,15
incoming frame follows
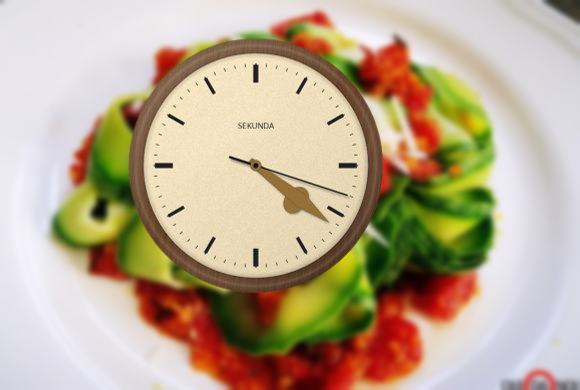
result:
4,21,18
